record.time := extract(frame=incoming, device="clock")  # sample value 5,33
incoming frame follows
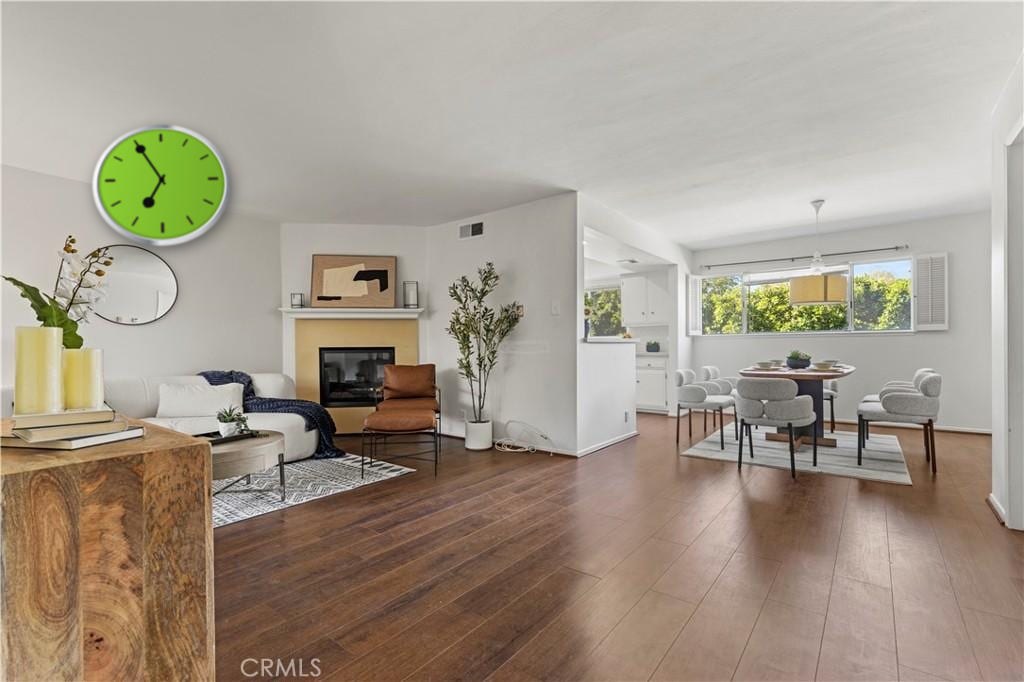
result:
6,55
